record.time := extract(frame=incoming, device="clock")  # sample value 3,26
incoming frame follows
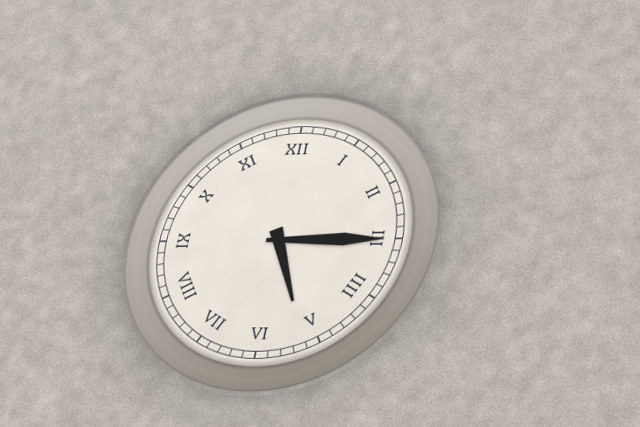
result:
5,15
